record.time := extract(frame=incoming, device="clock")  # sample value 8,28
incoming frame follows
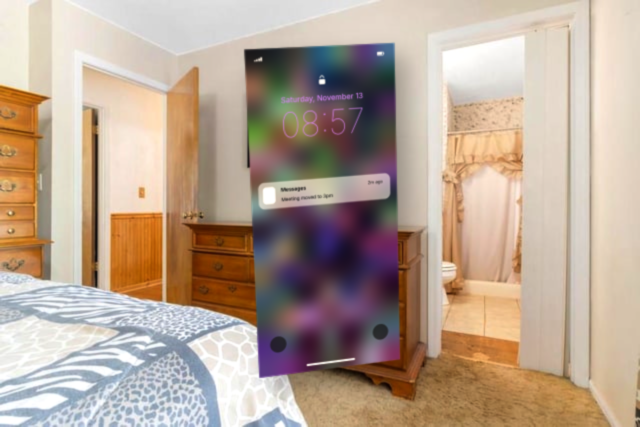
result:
8,57
